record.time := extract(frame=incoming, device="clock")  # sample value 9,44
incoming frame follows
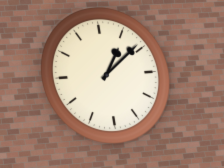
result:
1,09
